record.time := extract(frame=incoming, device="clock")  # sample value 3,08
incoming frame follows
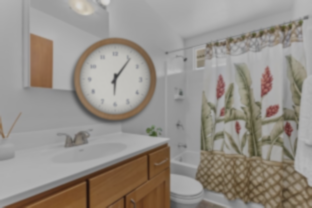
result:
6,06
